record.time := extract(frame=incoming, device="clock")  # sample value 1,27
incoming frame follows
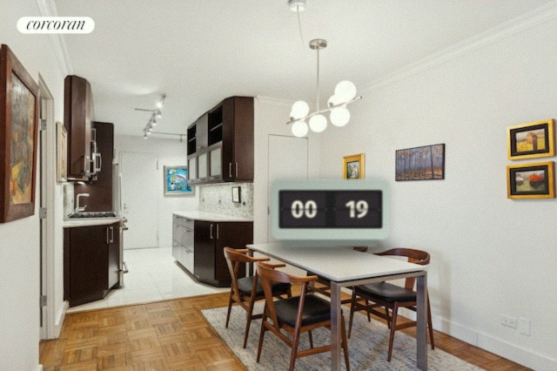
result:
0,19
